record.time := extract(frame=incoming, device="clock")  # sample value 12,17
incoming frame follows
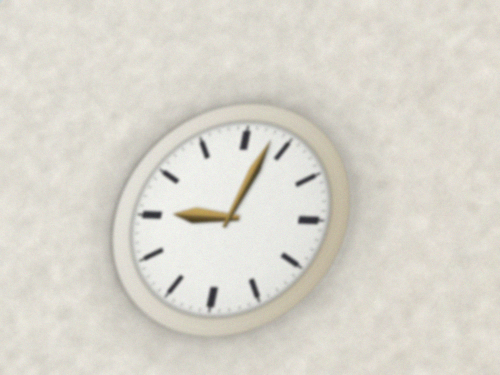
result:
9,03
